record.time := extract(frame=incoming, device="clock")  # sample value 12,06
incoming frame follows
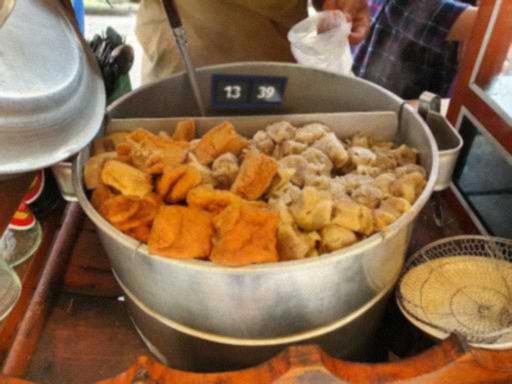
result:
13,39
